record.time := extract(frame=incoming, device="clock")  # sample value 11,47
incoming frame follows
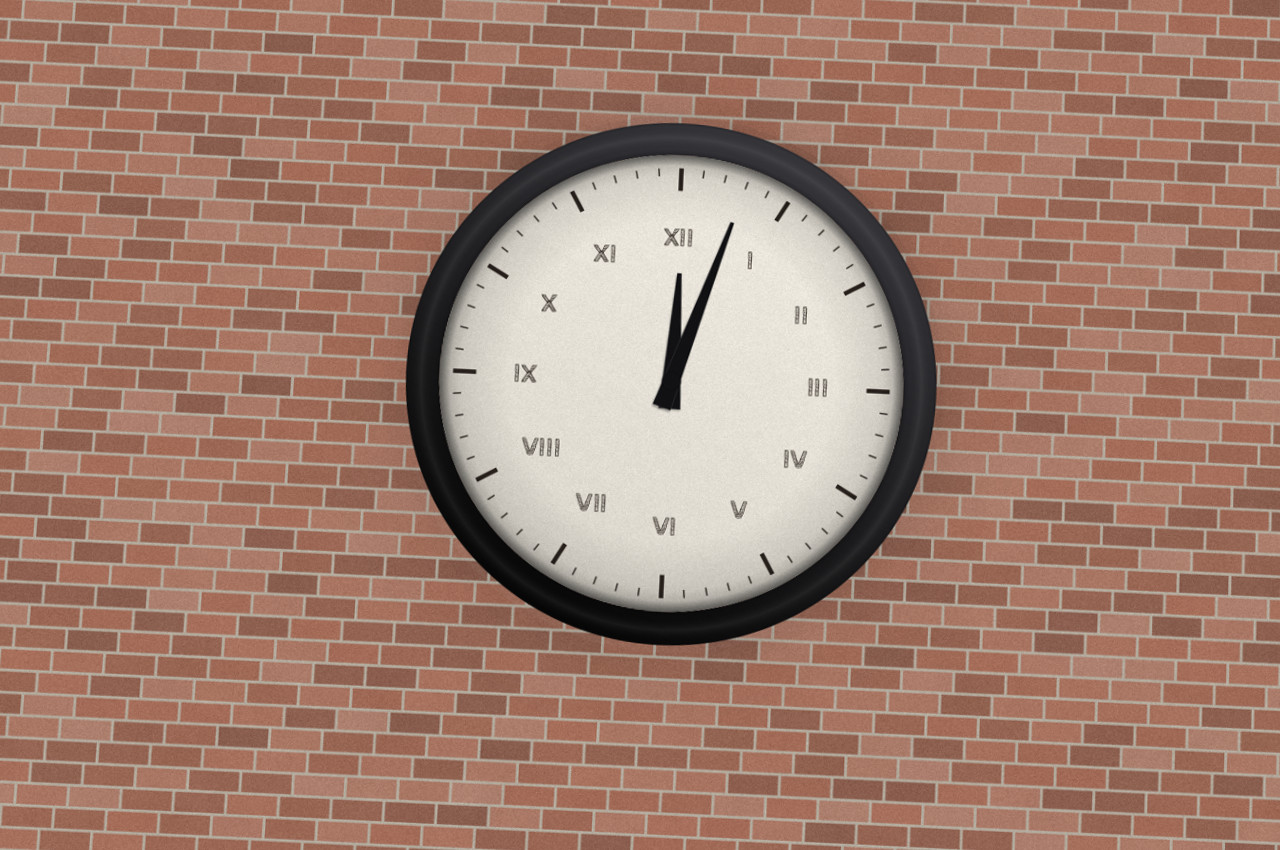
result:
12,03
